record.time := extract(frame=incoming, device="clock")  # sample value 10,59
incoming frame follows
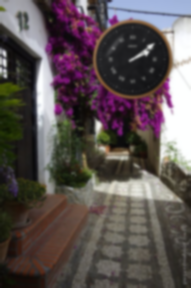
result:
2,09
